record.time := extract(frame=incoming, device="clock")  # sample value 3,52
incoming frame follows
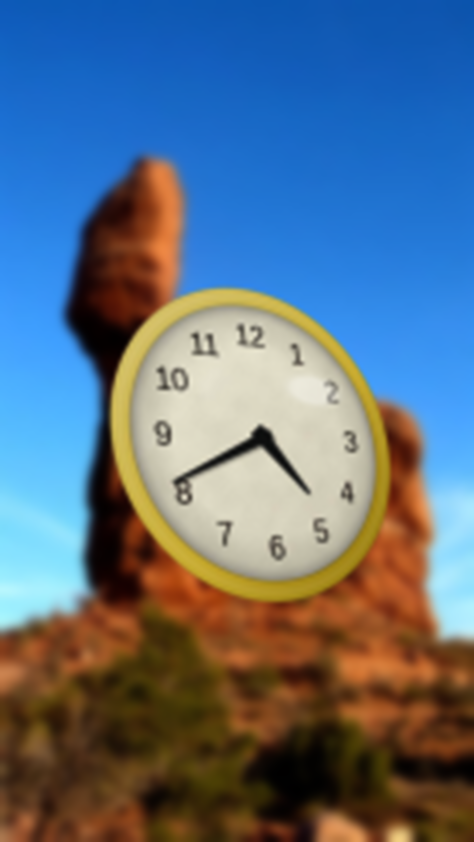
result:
4,41
